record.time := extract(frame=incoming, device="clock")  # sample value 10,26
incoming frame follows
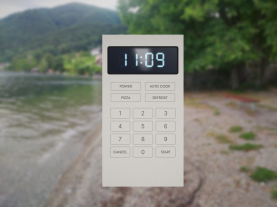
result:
11,09
